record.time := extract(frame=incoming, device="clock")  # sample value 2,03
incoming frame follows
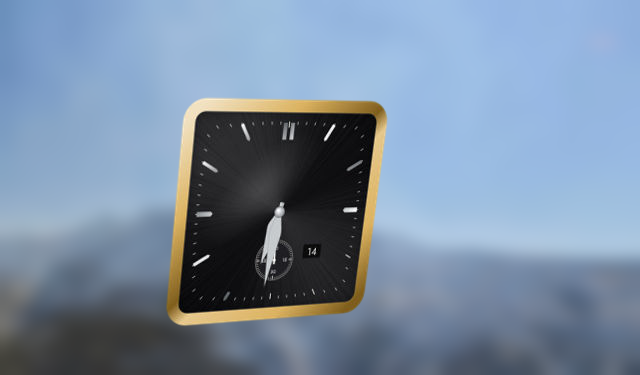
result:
6,31
